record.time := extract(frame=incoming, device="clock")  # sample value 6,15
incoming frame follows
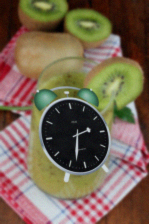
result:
2,33
